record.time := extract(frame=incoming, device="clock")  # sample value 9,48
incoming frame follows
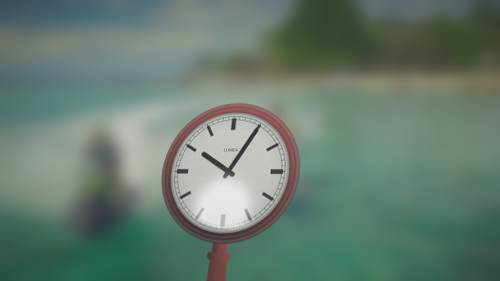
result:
10,05
